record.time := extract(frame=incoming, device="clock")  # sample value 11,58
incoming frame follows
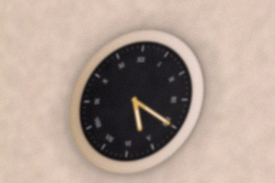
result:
5,20
